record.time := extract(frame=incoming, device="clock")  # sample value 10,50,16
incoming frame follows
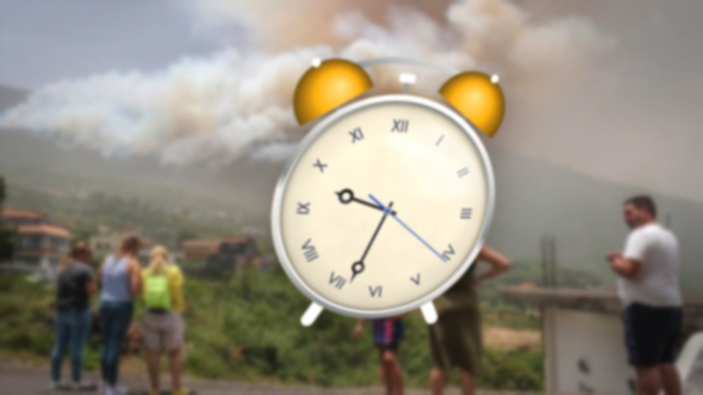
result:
9,33,21
